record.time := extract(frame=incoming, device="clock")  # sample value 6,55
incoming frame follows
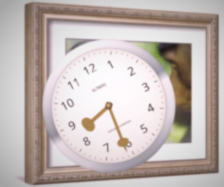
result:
8,31
